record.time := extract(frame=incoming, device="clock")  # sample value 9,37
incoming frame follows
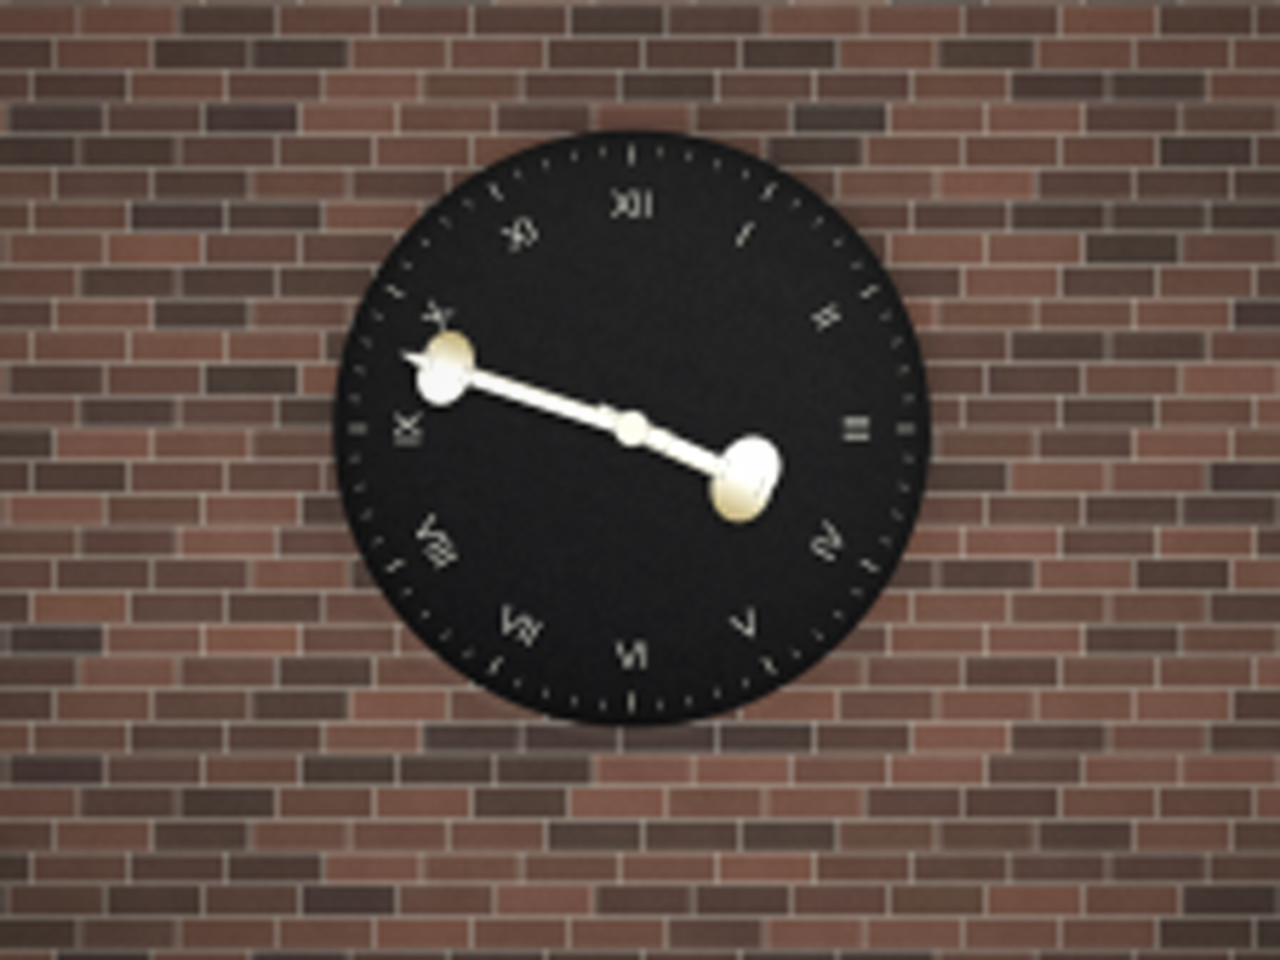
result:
3,48
